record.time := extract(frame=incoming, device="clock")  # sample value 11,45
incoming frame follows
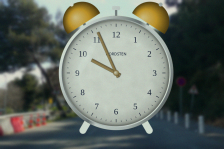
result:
9,56
